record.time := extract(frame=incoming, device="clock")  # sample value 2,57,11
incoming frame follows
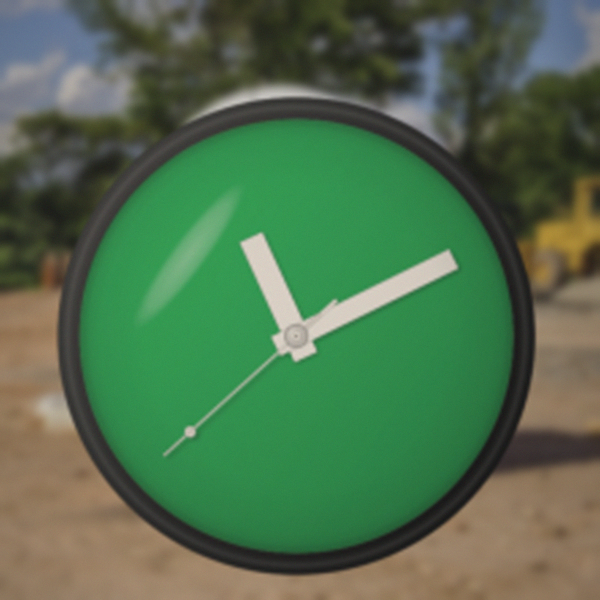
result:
11,10,38
